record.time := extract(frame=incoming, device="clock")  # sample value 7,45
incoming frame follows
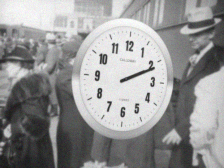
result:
2,11
